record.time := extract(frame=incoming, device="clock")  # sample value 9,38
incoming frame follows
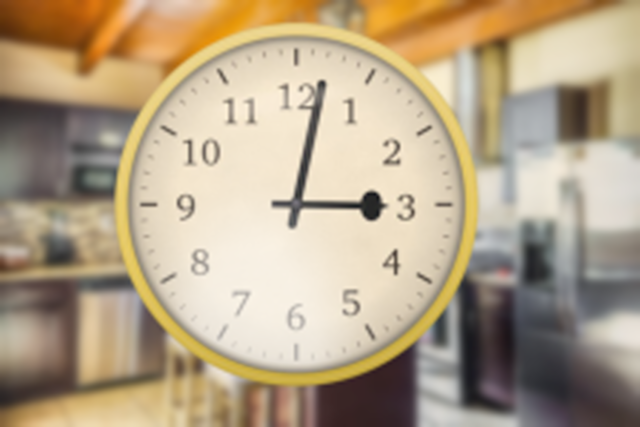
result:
3,02
